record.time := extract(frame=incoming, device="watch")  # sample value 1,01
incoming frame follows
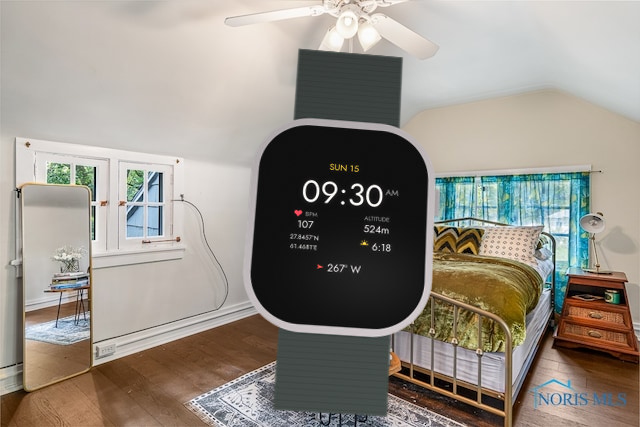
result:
9,30
